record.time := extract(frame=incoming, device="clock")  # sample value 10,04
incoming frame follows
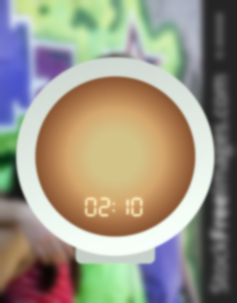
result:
2,10
